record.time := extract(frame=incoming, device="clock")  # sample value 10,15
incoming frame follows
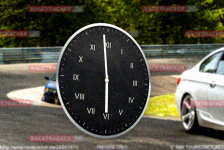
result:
5,59
